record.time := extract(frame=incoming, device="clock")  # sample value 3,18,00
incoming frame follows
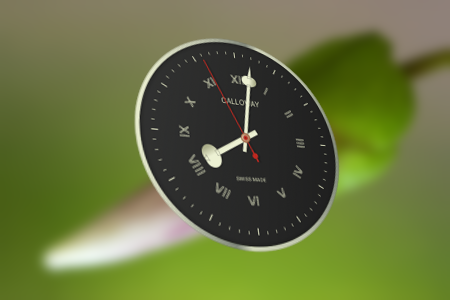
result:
8,01,56
